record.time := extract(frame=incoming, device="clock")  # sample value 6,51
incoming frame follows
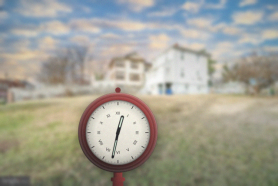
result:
12,32
